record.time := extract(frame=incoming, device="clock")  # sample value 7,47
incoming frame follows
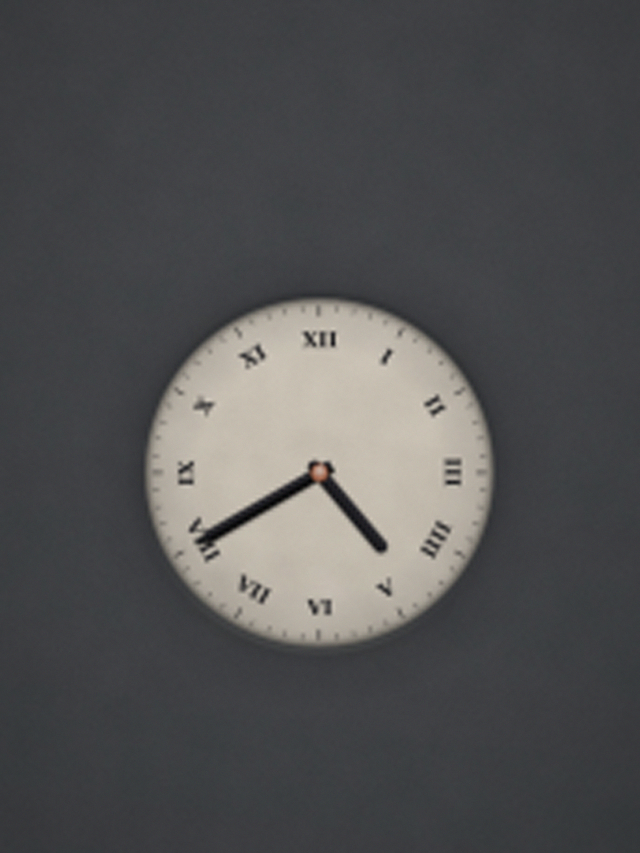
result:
4,40
